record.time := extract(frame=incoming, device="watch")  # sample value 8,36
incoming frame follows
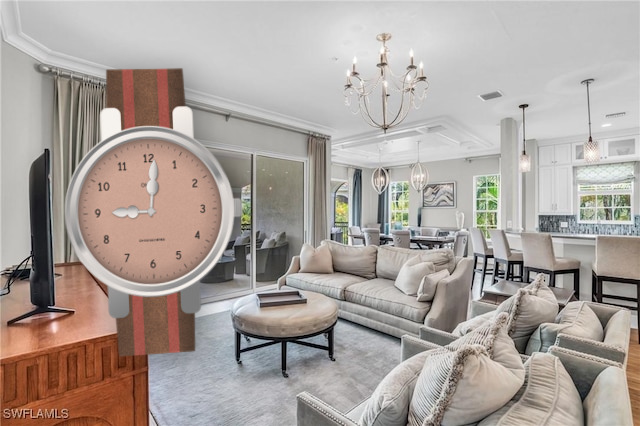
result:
9,01
